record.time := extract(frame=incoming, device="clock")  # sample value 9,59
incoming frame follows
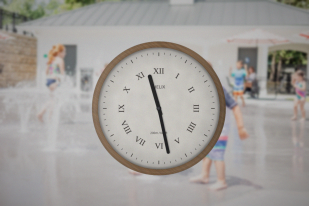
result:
11,28
